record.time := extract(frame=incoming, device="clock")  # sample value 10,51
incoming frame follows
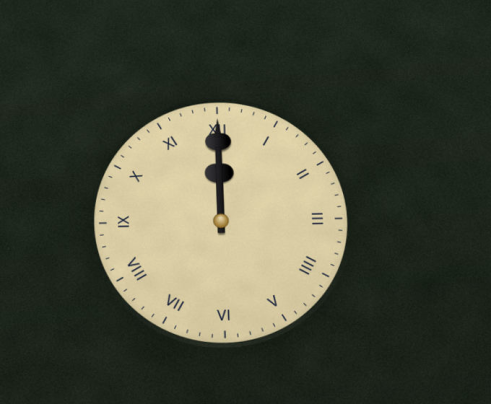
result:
12,00
